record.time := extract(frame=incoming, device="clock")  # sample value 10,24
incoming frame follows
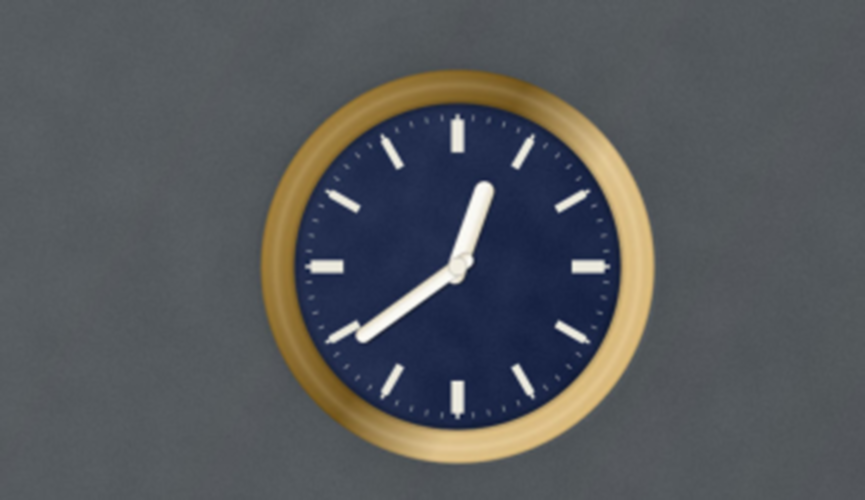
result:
12,39
